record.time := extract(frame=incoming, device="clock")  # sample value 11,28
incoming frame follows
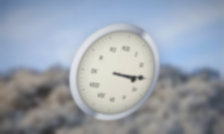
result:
3,15
